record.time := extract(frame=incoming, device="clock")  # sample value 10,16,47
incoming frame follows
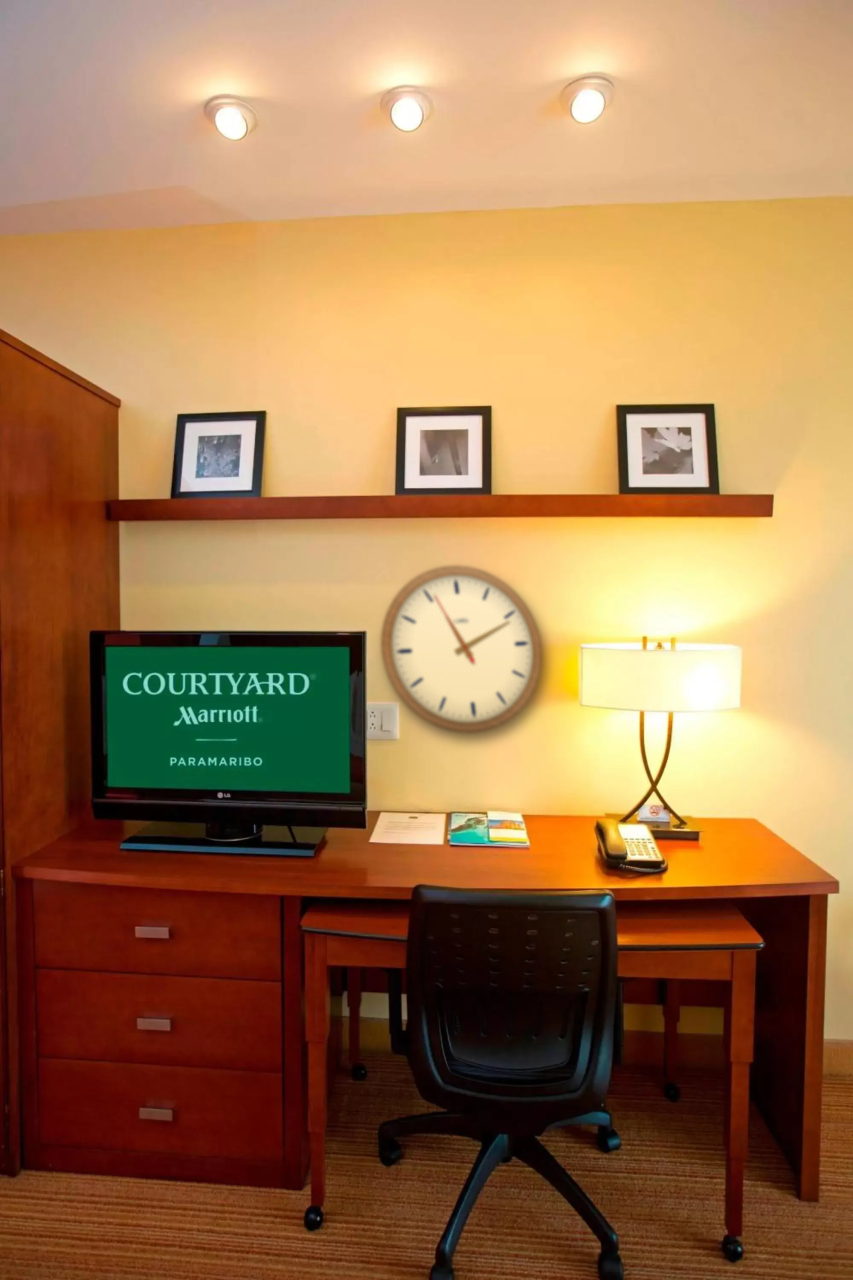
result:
11,10,56
